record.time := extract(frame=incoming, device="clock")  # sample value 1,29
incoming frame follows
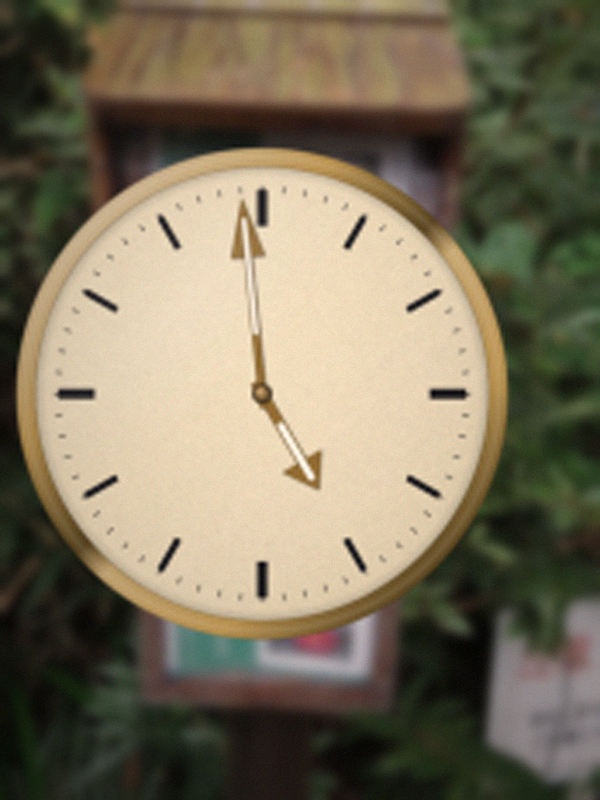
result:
4,59
